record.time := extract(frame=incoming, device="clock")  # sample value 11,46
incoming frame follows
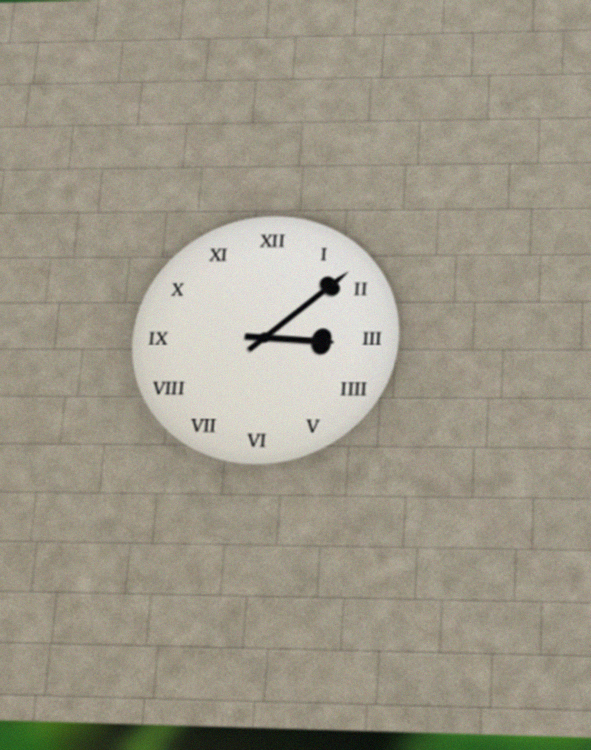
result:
3,08
